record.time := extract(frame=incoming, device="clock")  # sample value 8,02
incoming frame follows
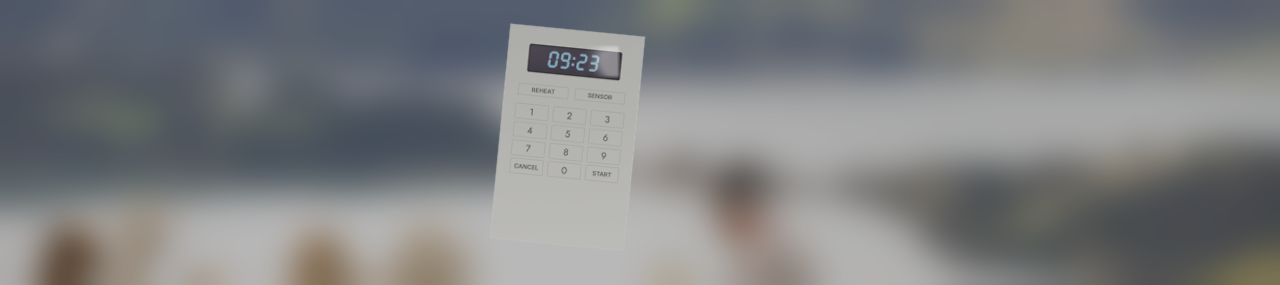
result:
9,23
